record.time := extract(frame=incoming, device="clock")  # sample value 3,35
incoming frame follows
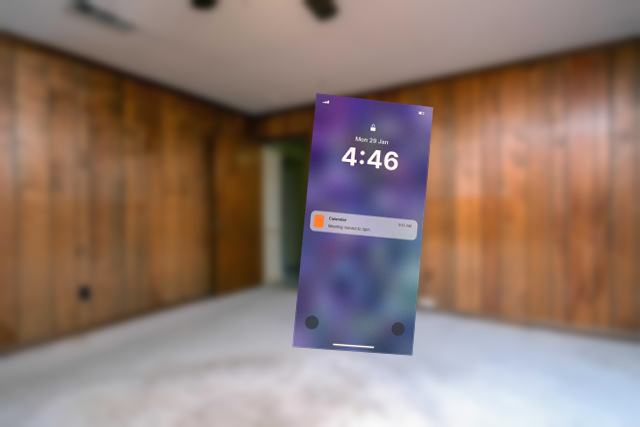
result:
4,46
